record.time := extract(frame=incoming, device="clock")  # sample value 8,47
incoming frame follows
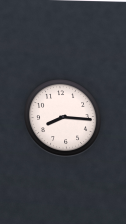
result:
8,16
